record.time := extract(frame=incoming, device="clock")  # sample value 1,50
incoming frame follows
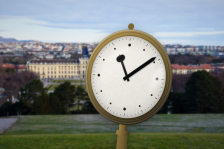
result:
11,09
